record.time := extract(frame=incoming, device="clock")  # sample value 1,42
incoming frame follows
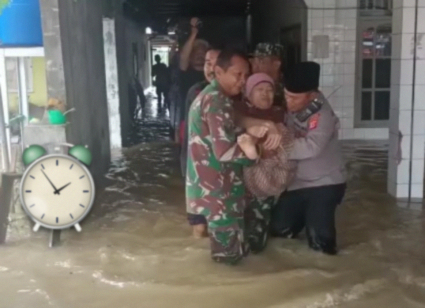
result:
1,54
